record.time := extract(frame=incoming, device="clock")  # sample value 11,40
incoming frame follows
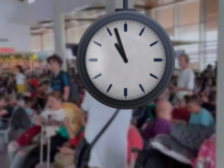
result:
10,57
